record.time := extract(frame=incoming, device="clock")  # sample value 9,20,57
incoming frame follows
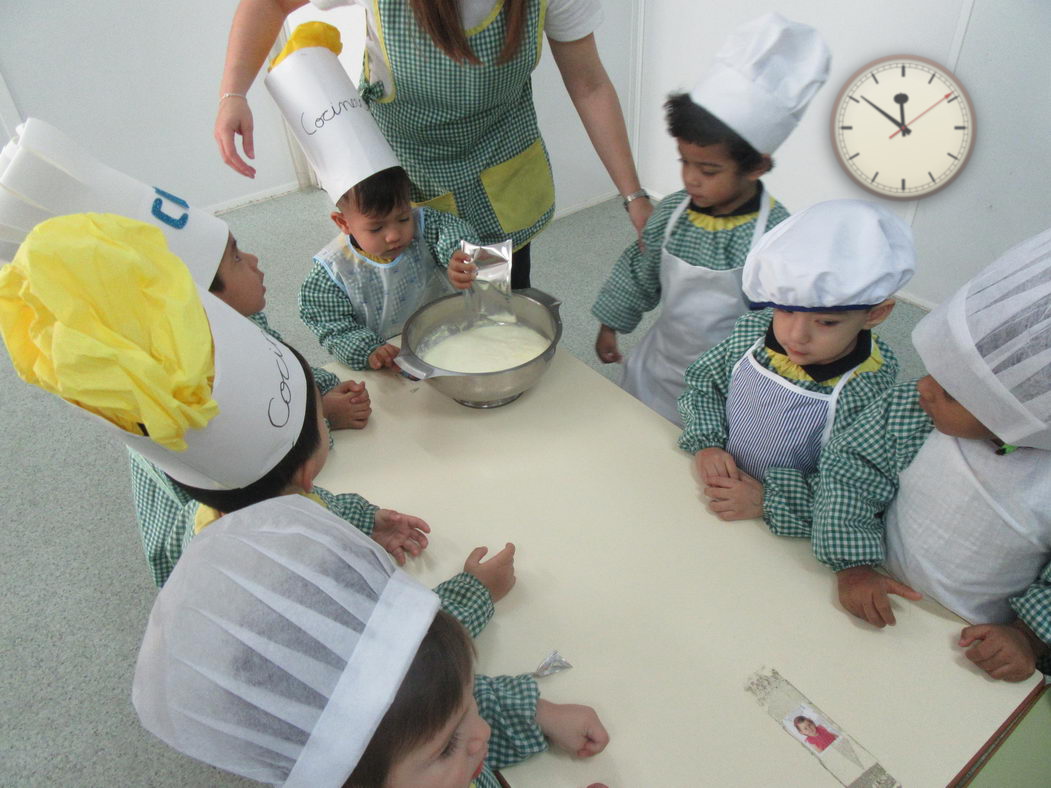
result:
11,51,09
